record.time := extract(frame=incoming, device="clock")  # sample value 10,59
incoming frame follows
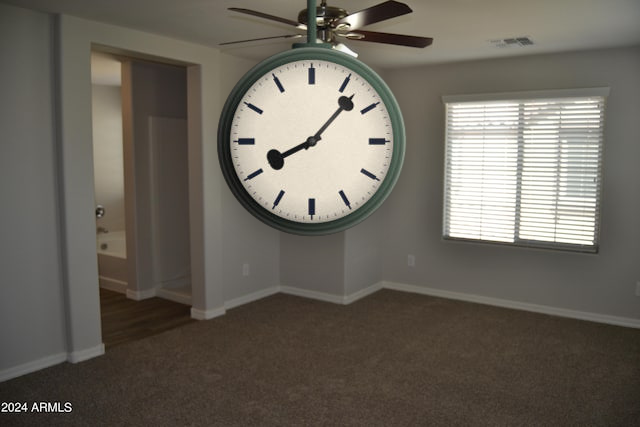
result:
8,07
